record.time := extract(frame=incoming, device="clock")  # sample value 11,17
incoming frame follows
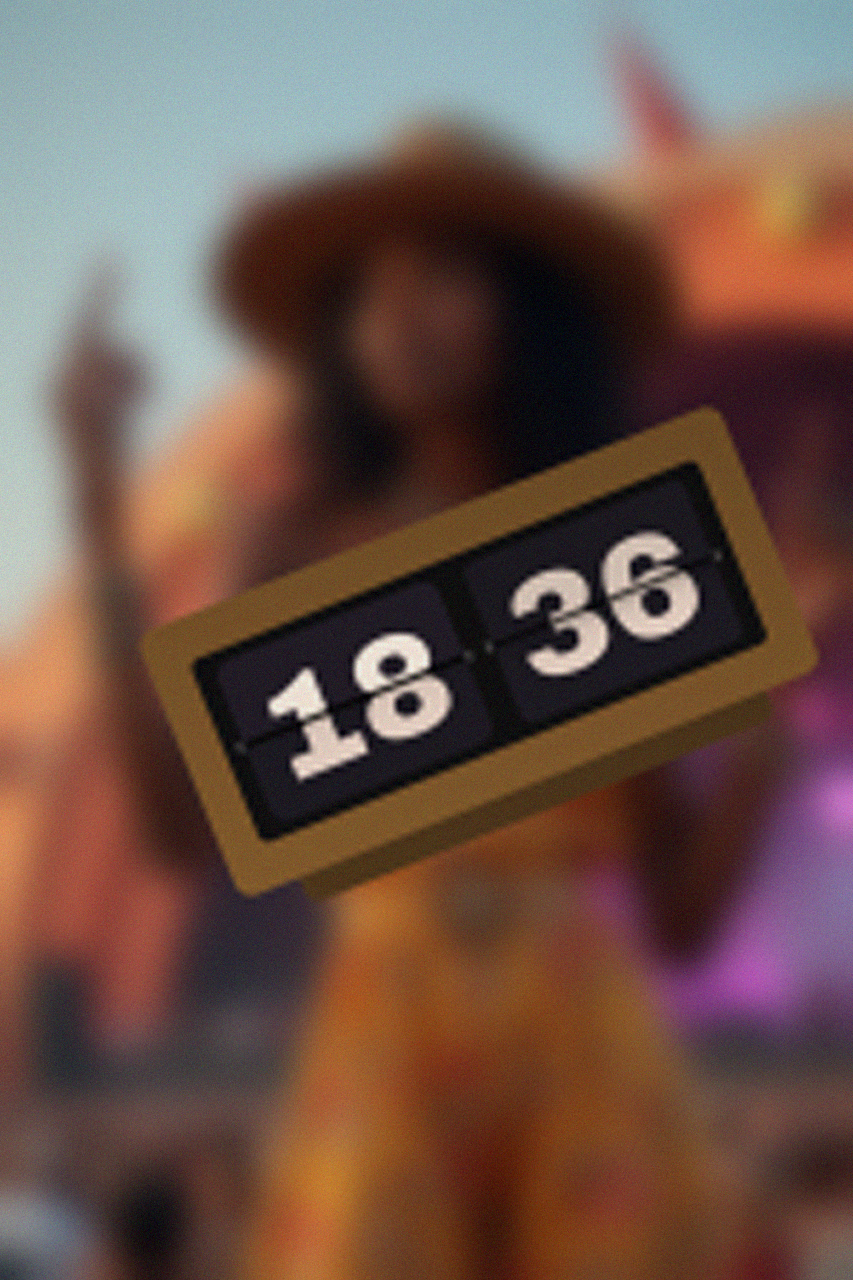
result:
18,36
